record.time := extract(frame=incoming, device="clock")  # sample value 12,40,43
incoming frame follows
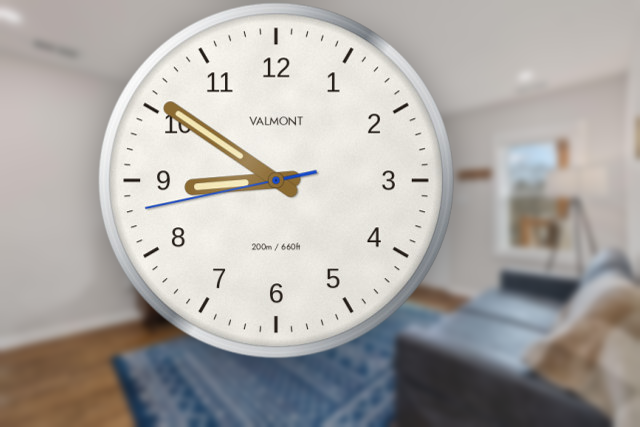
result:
8,50,43
